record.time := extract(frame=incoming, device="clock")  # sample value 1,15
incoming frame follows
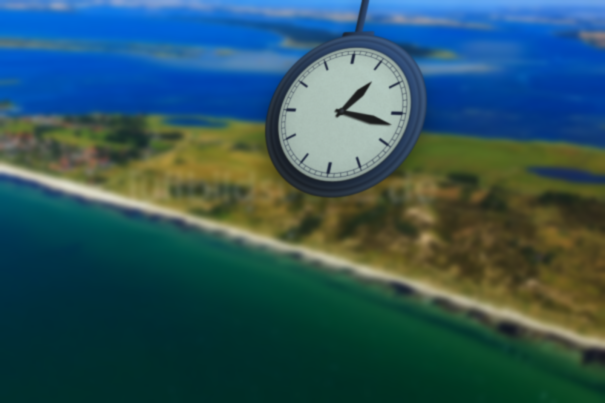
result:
1,17
